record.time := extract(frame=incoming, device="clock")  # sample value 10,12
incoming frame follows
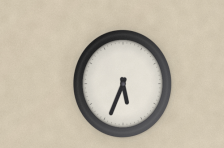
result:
5,34
